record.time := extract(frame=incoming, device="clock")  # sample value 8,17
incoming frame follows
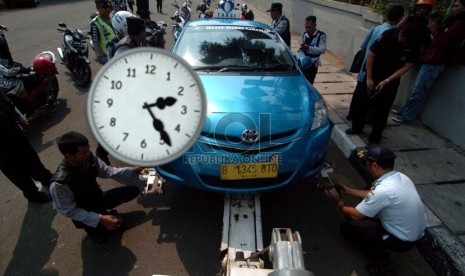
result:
2,24
